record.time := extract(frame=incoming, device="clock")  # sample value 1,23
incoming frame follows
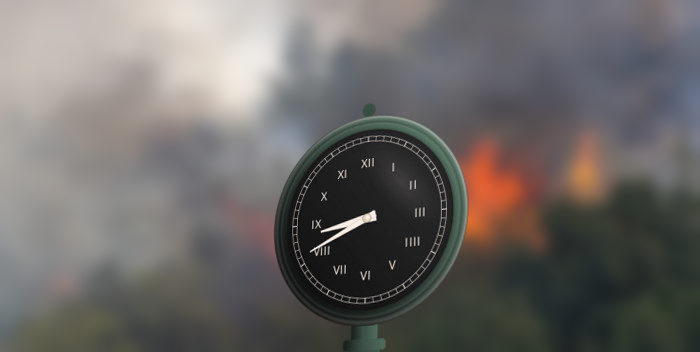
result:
8,41
